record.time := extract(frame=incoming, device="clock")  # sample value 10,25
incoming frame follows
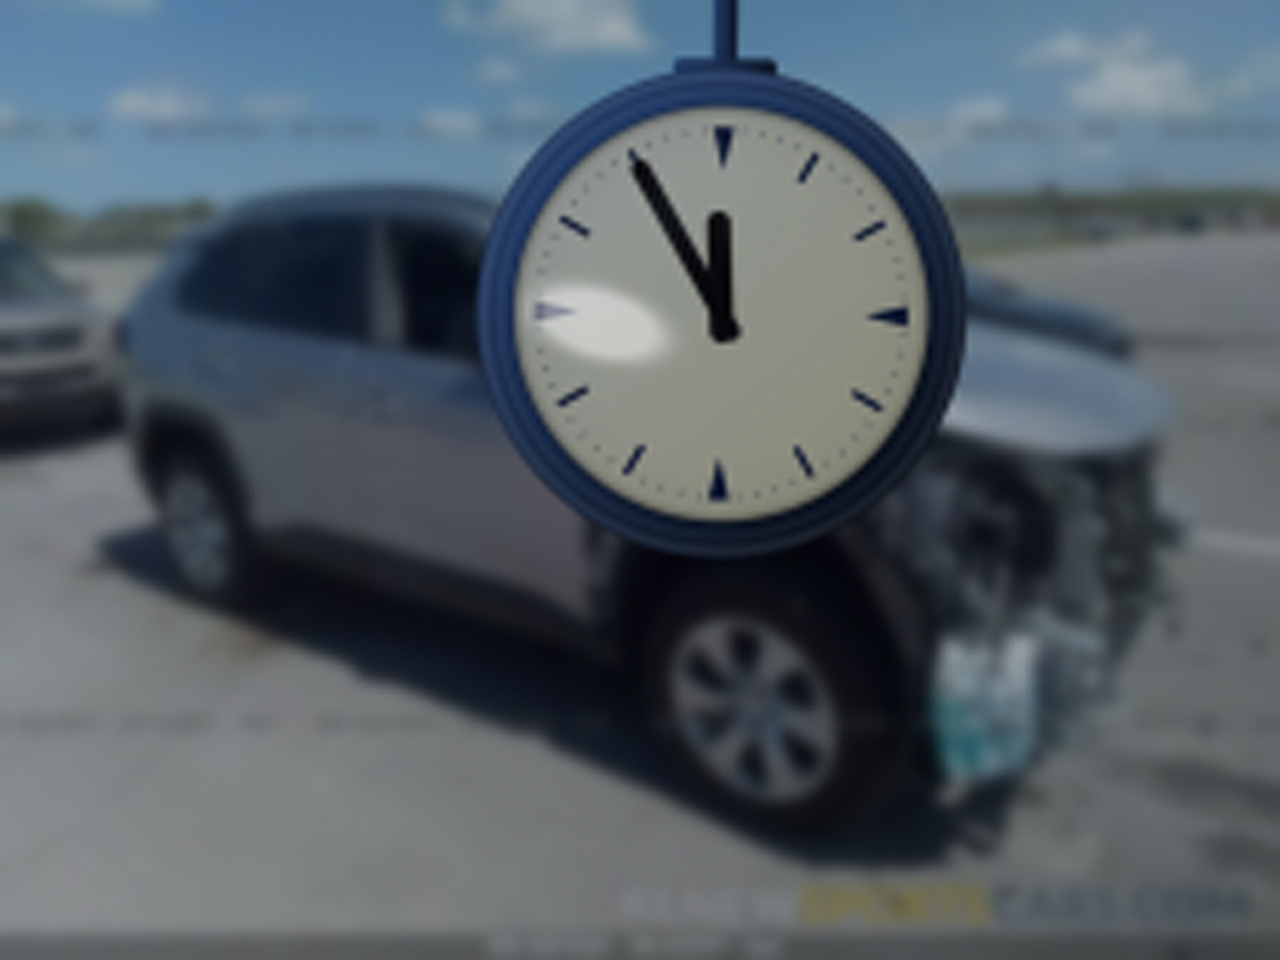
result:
11,55
